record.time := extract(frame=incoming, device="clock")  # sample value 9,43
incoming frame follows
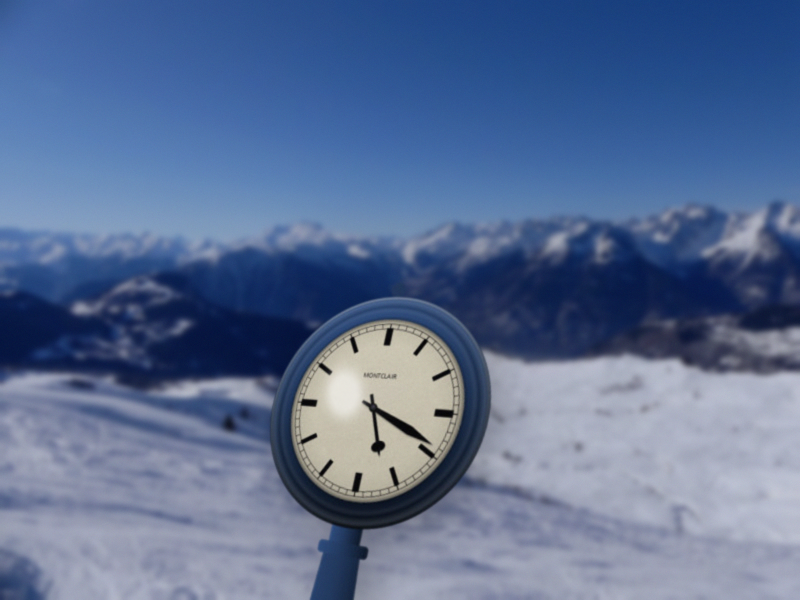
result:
5,19
